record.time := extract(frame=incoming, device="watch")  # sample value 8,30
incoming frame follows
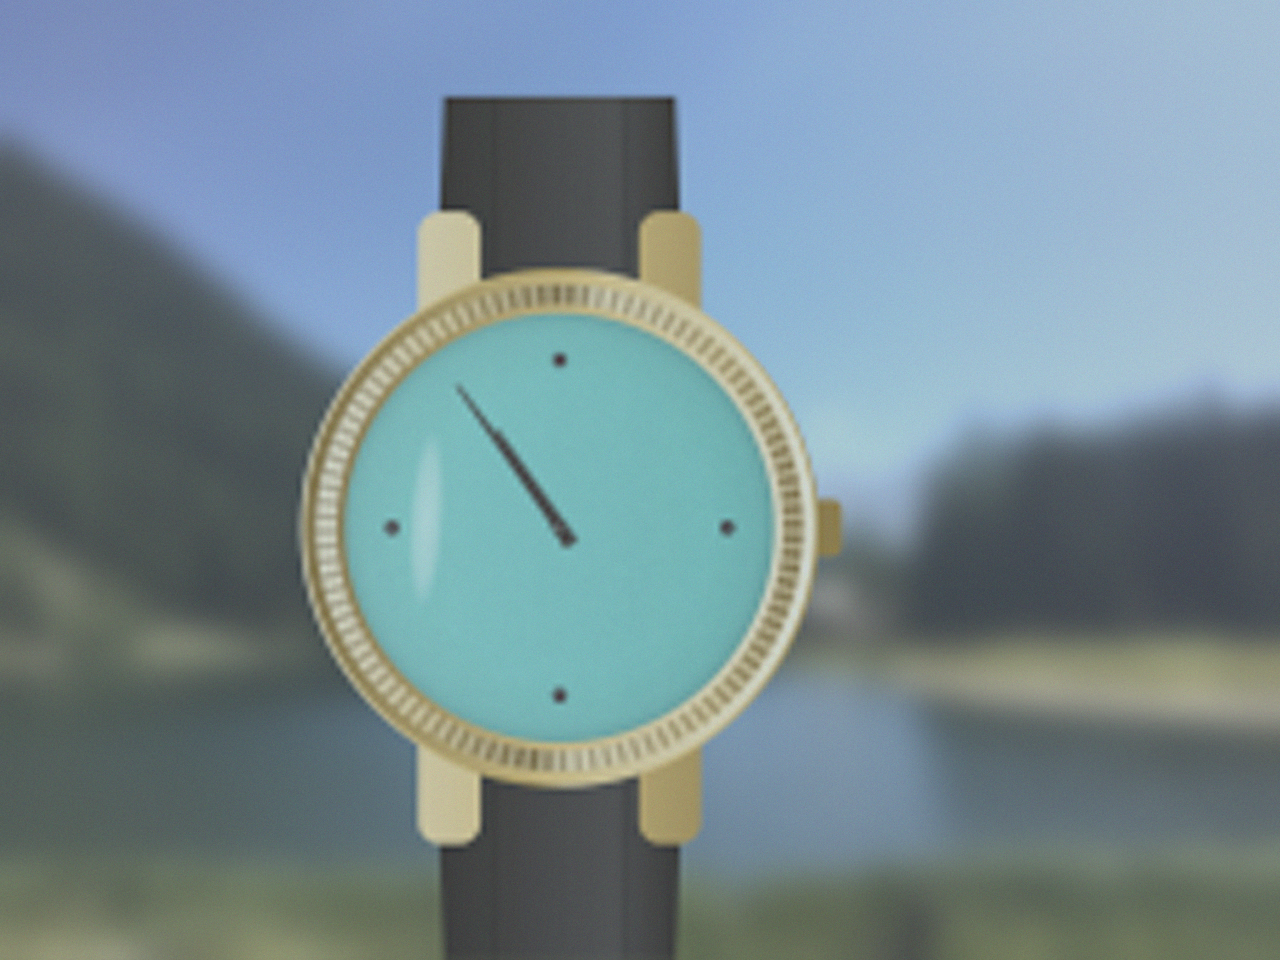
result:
10,54
